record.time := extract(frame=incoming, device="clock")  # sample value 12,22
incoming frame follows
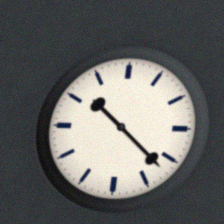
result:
10,22
